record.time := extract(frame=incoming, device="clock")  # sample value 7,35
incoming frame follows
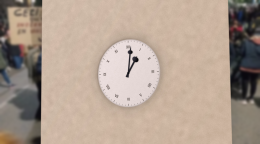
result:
1,01
